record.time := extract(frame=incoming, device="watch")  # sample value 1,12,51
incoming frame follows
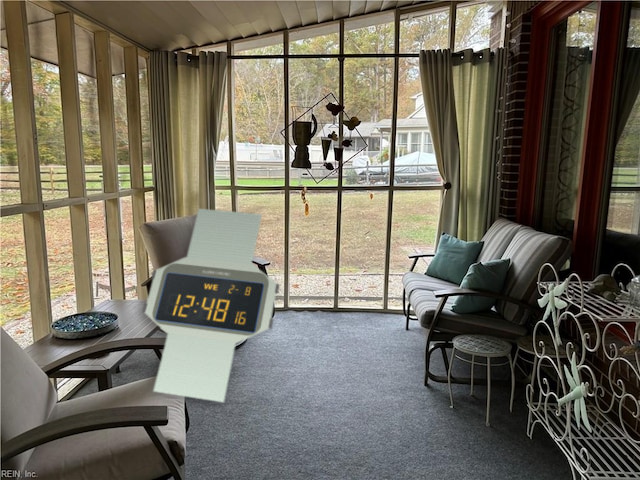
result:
12,48,16
